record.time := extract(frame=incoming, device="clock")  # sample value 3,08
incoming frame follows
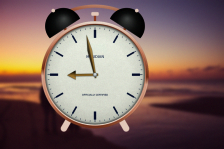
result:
8,58
